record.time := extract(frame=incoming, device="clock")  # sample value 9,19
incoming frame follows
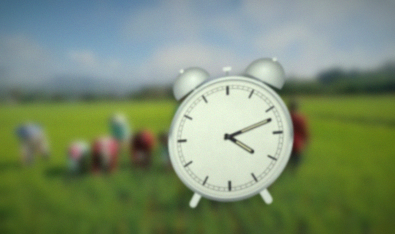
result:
4,12
